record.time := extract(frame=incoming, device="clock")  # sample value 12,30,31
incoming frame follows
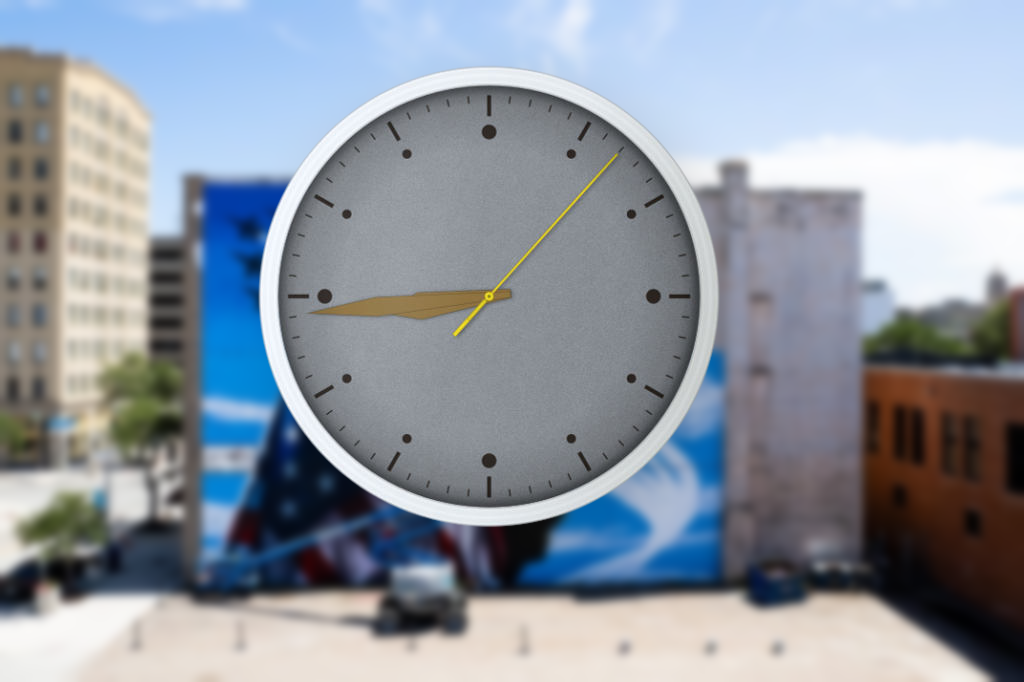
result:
8,44,07
